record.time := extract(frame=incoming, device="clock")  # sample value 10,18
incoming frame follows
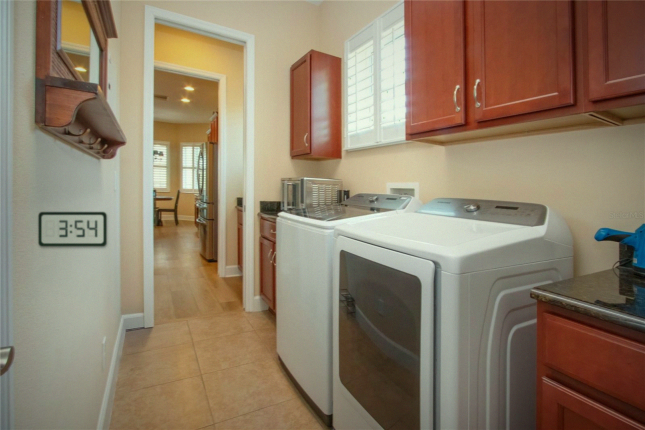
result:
3,54
